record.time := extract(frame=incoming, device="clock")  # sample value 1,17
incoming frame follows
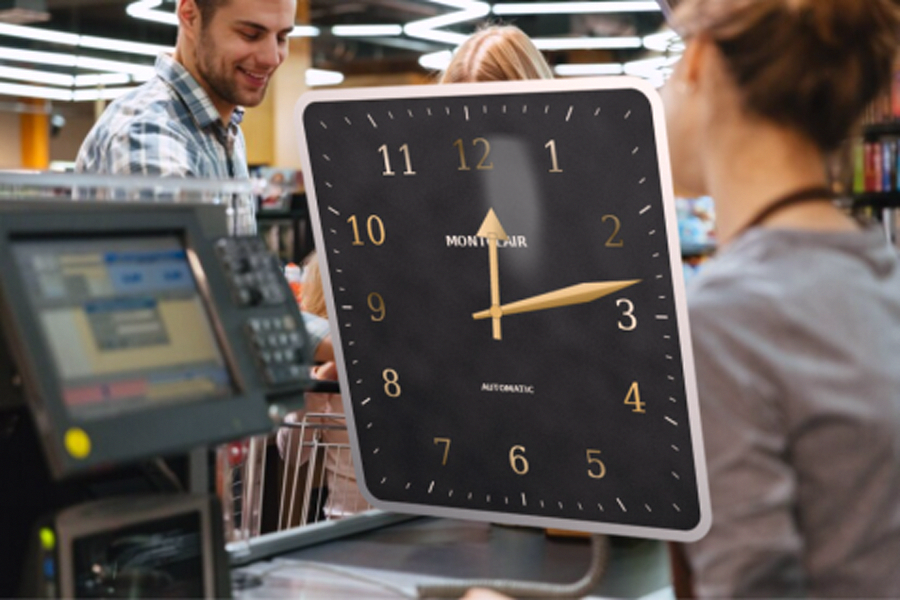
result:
12,13
